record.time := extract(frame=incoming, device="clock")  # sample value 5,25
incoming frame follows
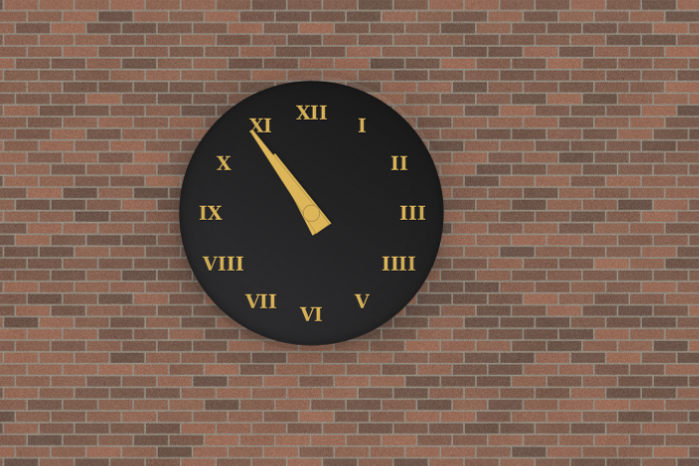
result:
10,54
